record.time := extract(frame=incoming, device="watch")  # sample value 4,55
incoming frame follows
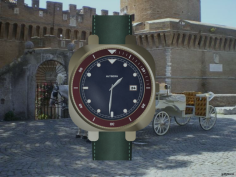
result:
1,31
